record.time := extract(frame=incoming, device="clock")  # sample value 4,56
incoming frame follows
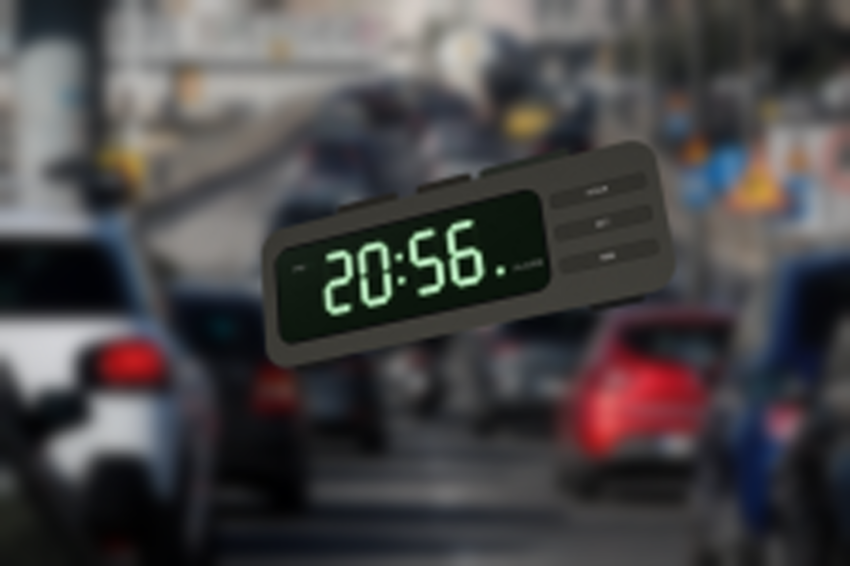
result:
20,56
